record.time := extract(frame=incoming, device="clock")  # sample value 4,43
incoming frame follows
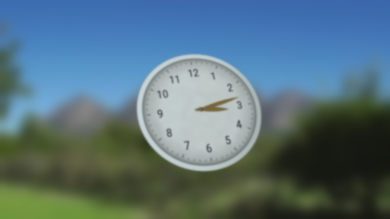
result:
3,13
